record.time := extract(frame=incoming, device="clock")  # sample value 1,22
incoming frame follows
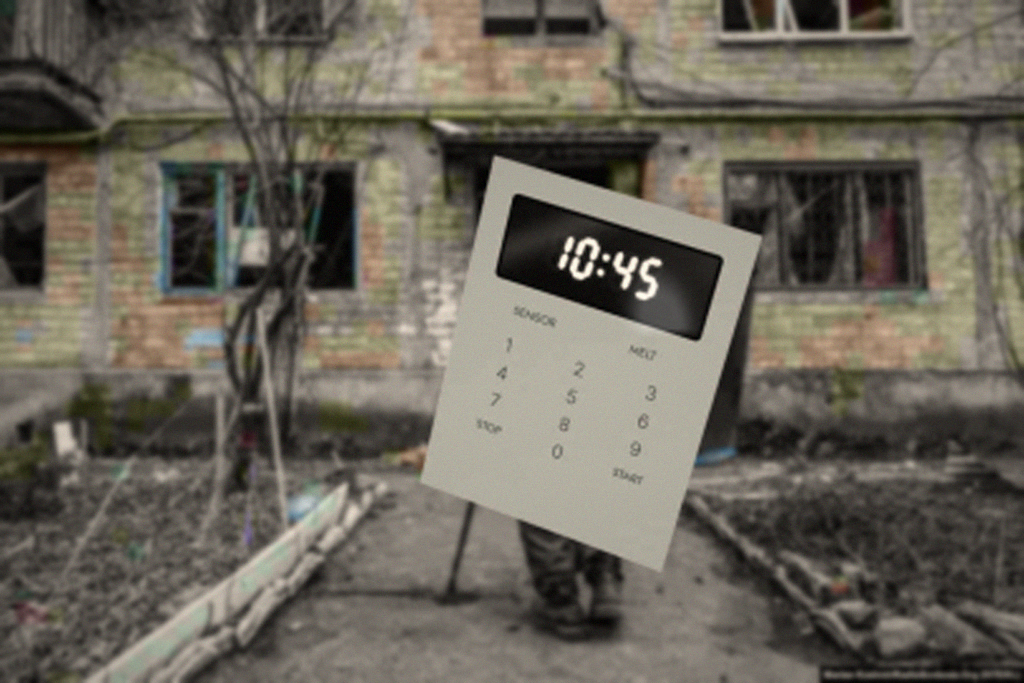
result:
10,45
